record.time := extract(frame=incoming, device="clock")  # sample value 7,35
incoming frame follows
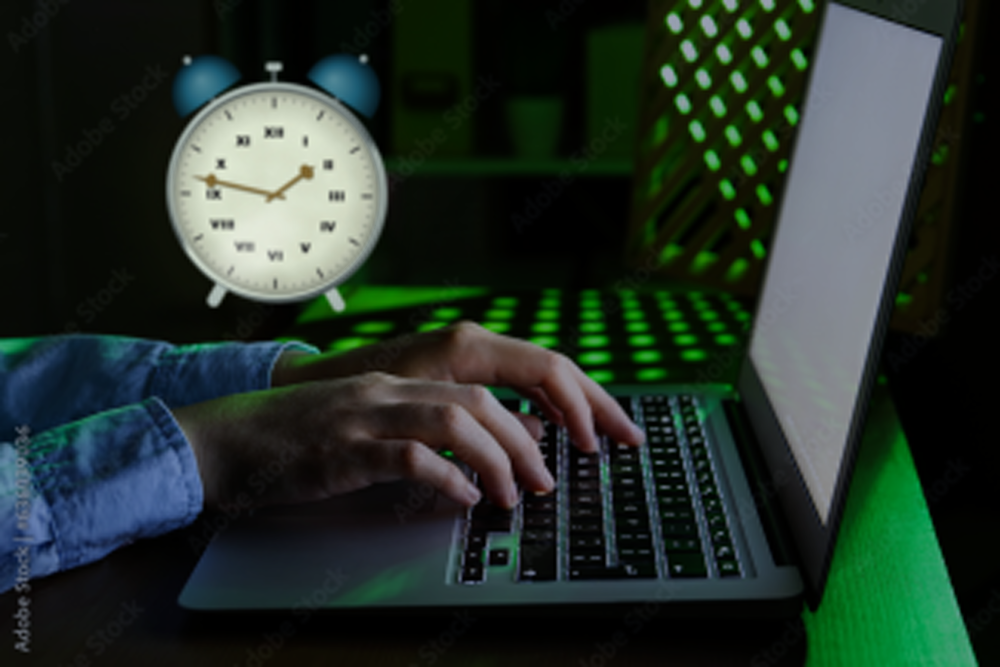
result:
1,47
